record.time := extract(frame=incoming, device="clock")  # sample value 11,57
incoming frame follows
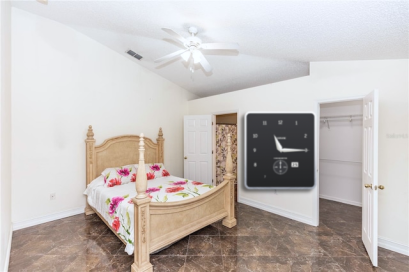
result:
11,15
